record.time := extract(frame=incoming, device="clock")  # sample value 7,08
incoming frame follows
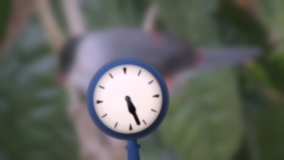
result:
5,27
